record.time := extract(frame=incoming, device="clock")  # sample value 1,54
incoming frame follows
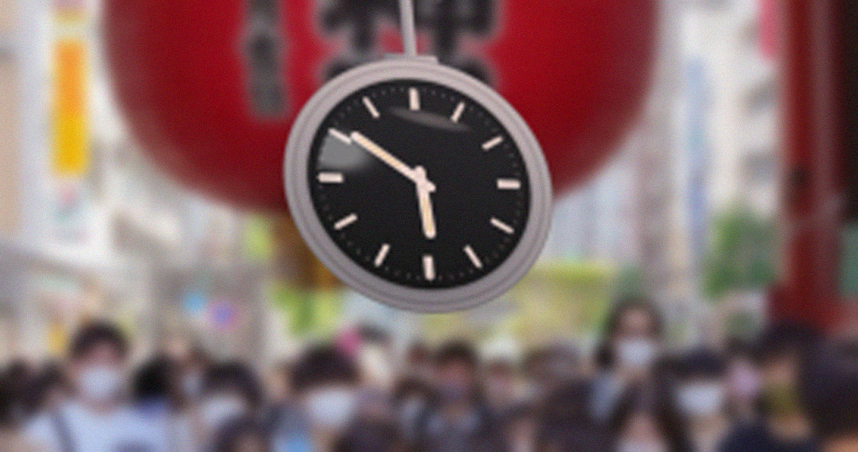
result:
5,51
